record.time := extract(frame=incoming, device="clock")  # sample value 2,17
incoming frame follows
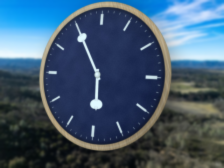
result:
5,55
